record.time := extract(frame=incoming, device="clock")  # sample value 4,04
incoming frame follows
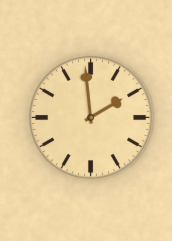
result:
1,59
